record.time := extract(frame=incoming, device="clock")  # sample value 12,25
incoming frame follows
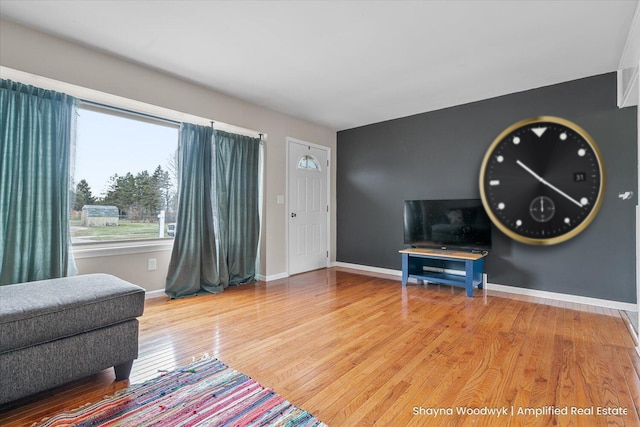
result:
10,21
